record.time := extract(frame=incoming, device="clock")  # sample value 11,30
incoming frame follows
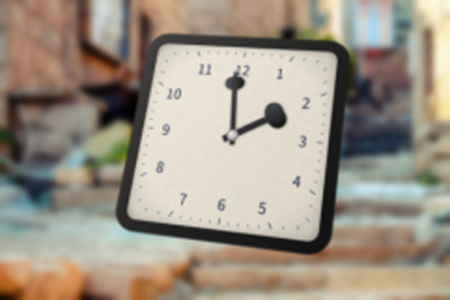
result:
1,59
